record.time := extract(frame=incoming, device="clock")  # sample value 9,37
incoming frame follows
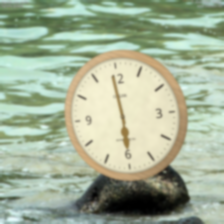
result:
5,59
